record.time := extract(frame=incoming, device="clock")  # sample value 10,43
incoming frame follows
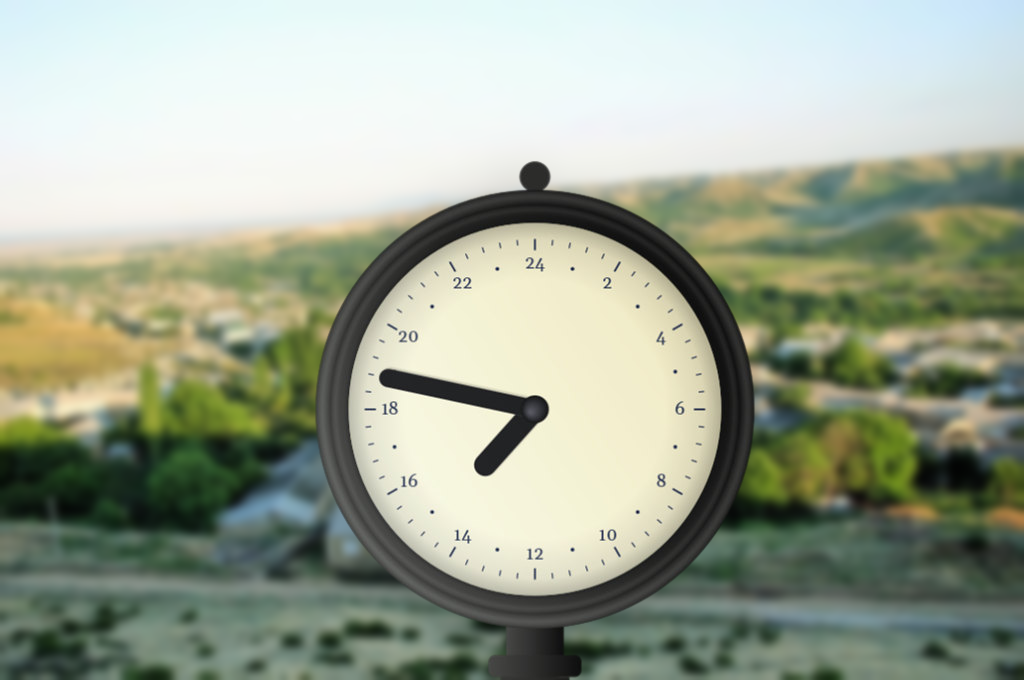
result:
14,47
